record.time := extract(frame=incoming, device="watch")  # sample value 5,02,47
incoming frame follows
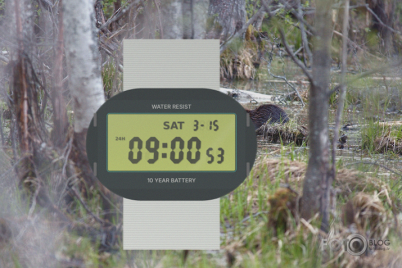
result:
9,00,53
